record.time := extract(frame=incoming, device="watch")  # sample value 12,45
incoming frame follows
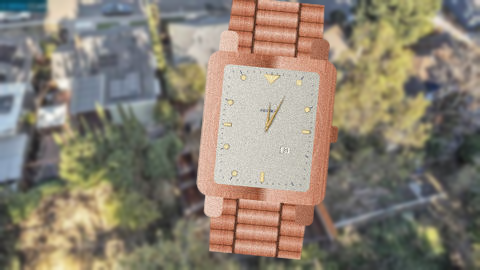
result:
12,04
